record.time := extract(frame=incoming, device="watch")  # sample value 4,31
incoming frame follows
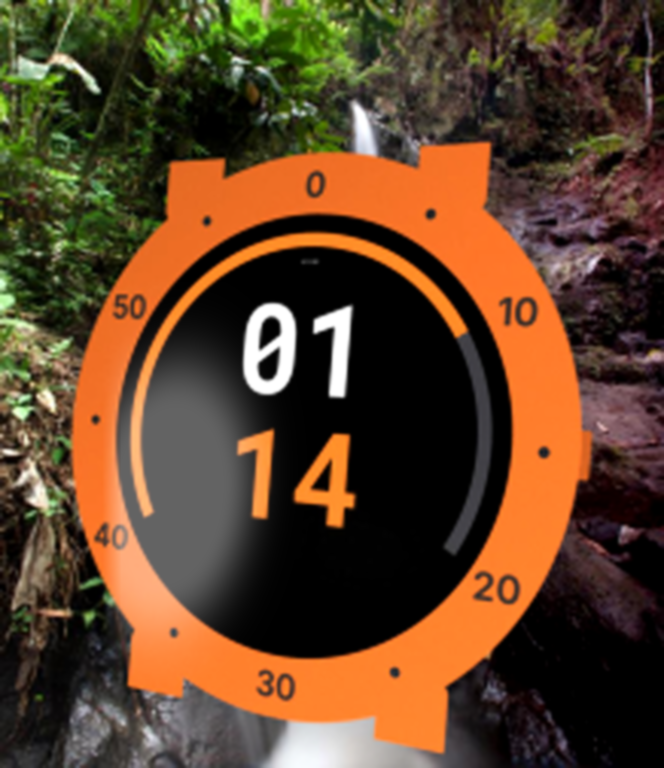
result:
1,14
